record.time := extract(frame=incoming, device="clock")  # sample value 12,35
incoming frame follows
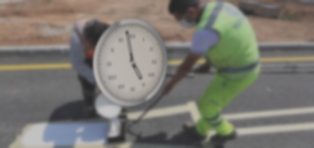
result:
4,58
